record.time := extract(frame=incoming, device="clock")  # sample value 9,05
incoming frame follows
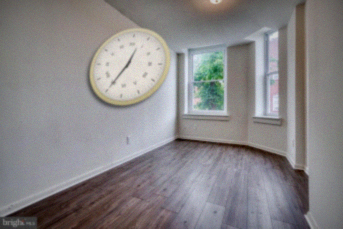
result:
12,35
